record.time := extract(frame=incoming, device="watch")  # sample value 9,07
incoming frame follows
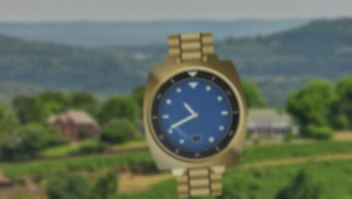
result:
10,41
